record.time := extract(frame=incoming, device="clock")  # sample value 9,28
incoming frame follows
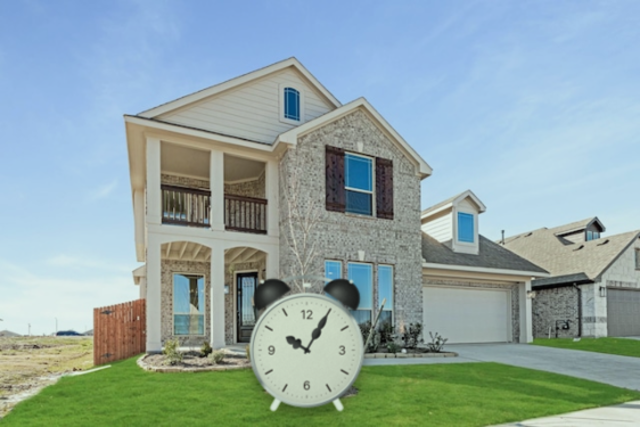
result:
10,05
